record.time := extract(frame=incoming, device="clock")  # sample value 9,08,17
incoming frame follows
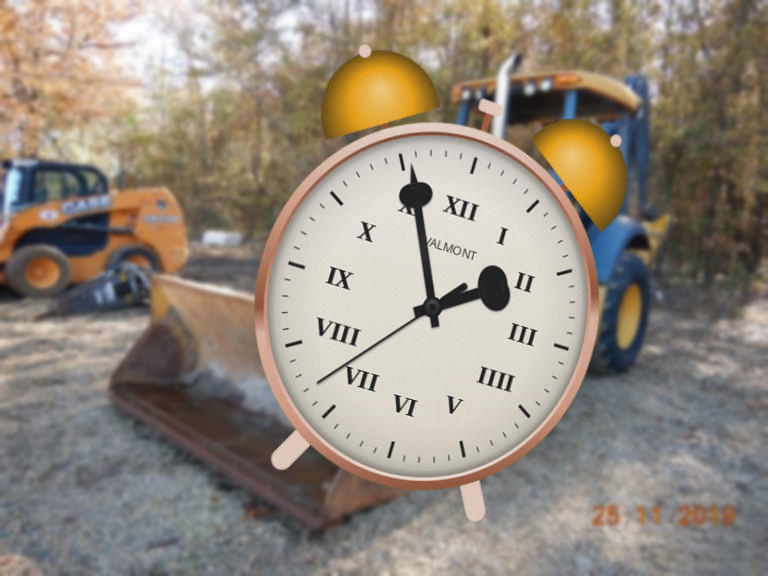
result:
1,55,37
